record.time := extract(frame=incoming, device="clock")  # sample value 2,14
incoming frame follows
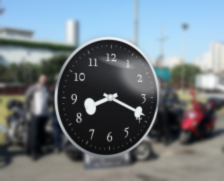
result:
8,19
